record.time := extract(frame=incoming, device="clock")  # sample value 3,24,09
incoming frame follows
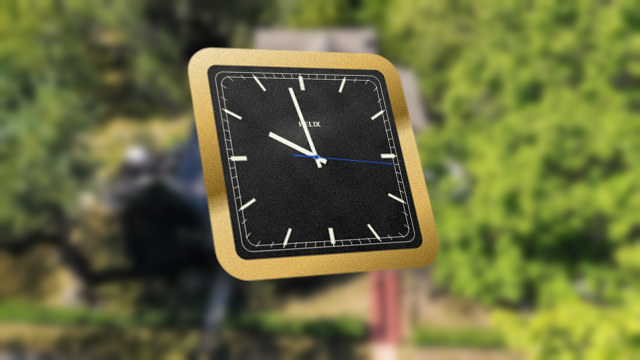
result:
9,58,16
